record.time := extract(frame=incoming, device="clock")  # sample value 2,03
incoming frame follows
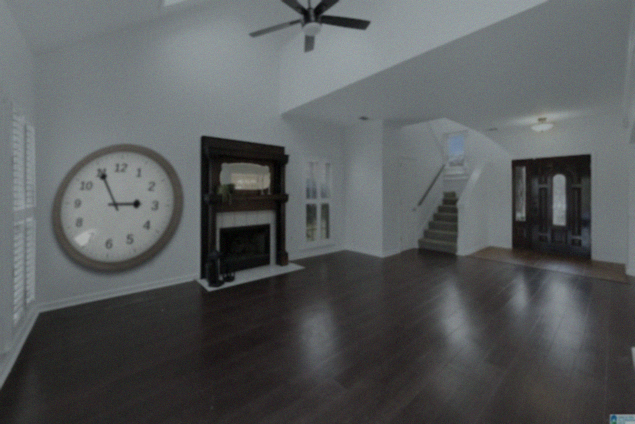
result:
2,55
